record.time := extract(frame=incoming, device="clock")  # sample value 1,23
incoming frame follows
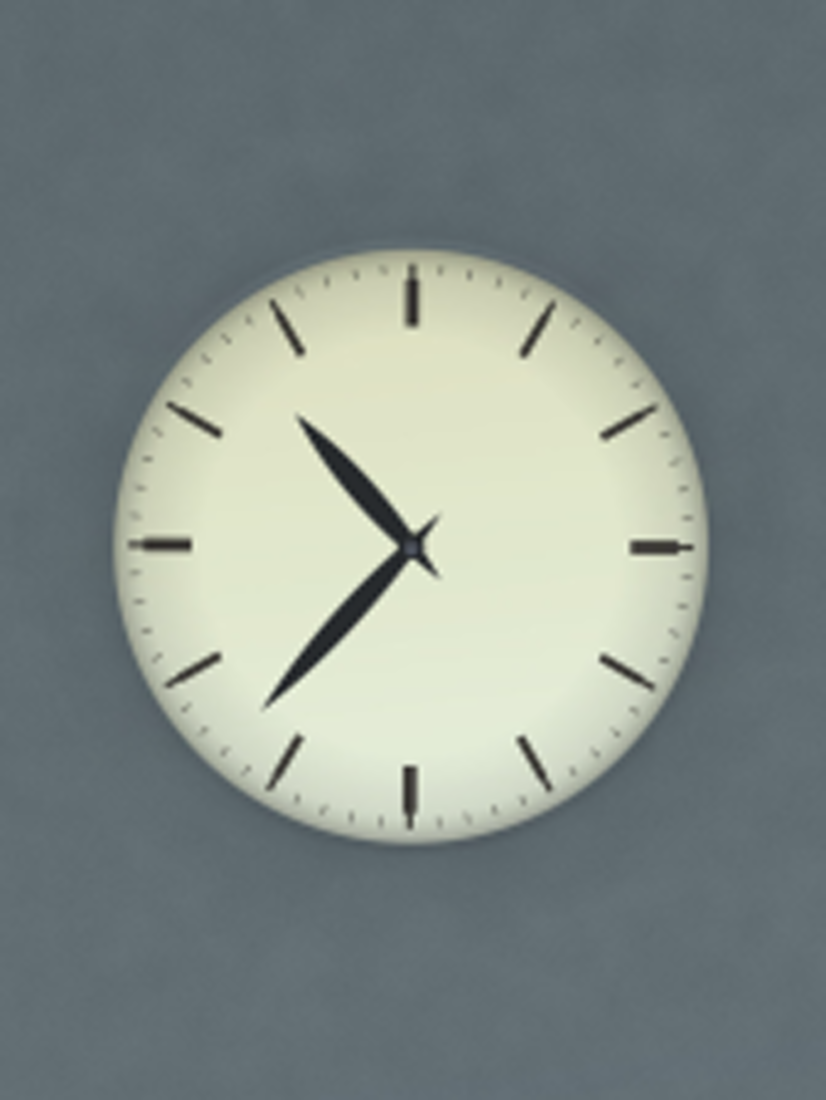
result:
10,37
